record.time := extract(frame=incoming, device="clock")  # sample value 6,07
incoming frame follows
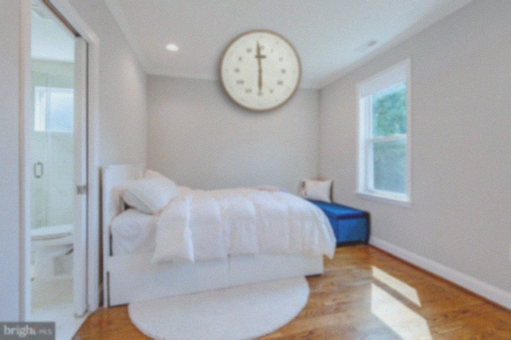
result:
5,59
